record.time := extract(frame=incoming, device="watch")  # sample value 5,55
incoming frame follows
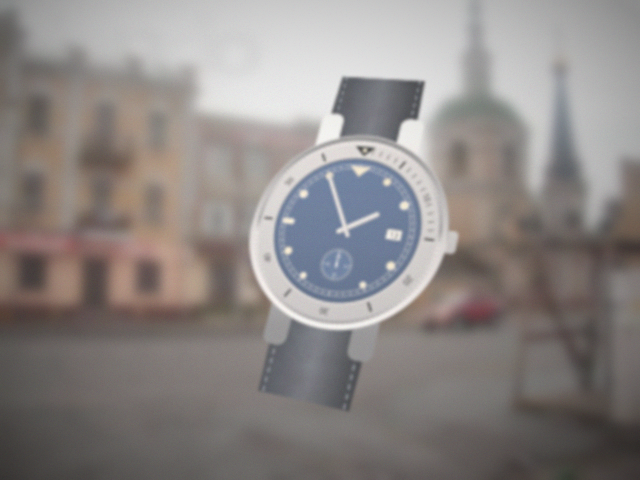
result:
1,55
